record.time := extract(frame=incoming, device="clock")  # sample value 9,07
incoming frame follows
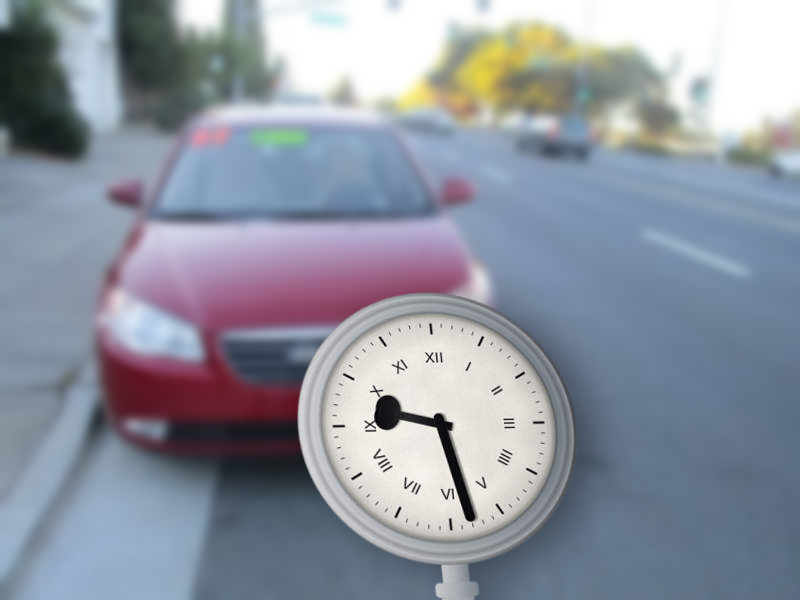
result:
9,28
